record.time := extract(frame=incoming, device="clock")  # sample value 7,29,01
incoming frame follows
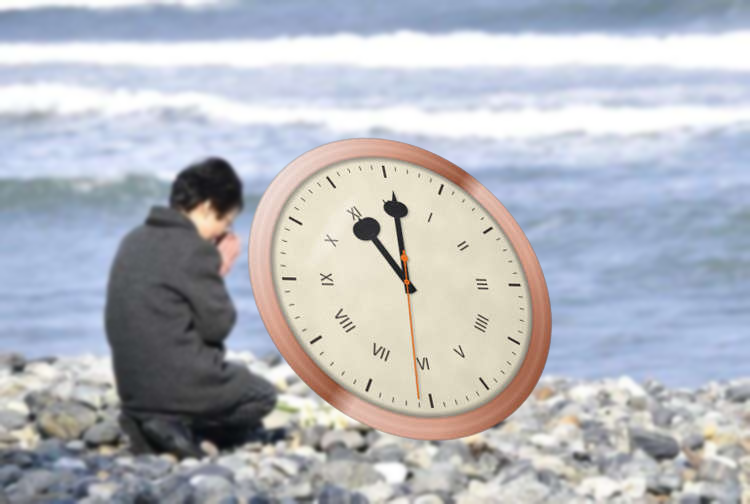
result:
11,00,31
